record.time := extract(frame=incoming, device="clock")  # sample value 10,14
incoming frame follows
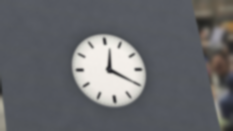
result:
12,20
